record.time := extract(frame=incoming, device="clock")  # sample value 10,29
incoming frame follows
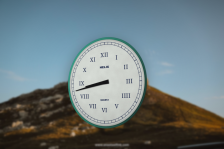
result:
8,43
